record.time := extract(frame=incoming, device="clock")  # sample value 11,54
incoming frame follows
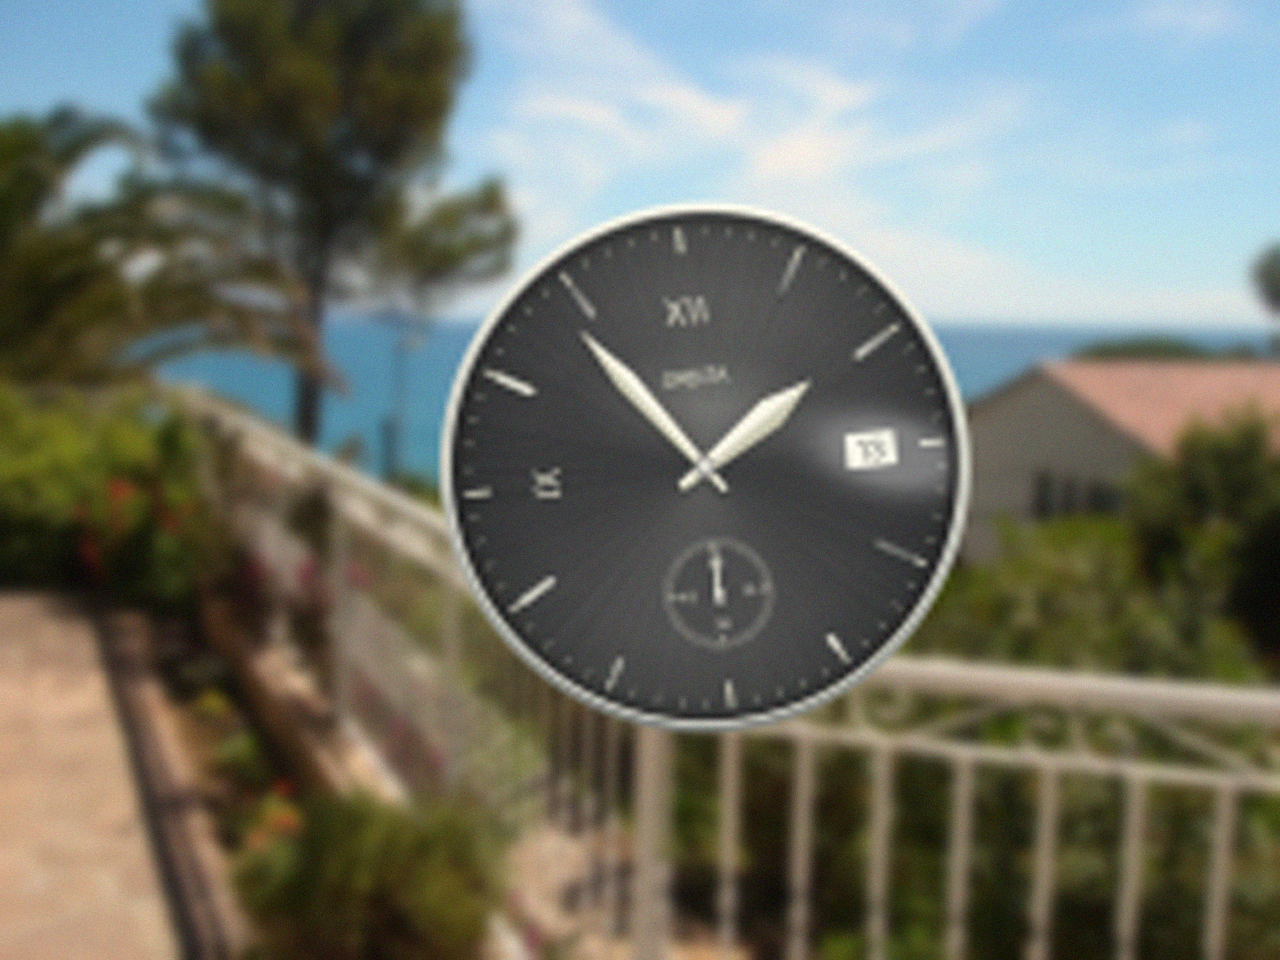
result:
1,54
